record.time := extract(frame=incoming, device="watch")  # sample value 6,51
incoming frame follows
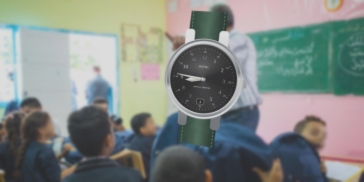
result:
8,46
